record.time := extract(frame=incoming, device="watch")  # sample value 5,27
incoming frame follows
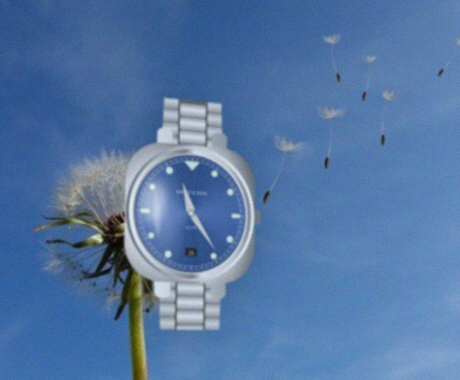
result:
11,24
